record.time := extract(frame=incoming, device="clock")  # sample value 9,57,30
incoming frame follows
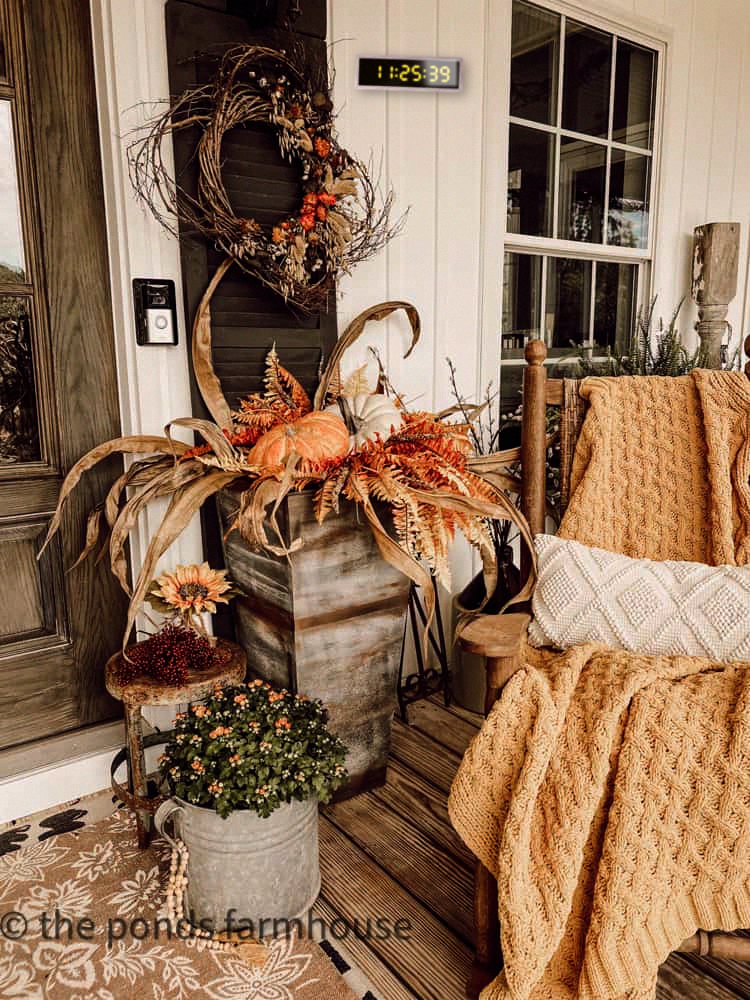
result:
11,25,39
